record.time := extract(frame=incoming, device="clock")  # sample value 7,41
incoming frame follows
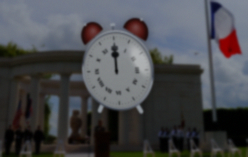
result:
12,00
